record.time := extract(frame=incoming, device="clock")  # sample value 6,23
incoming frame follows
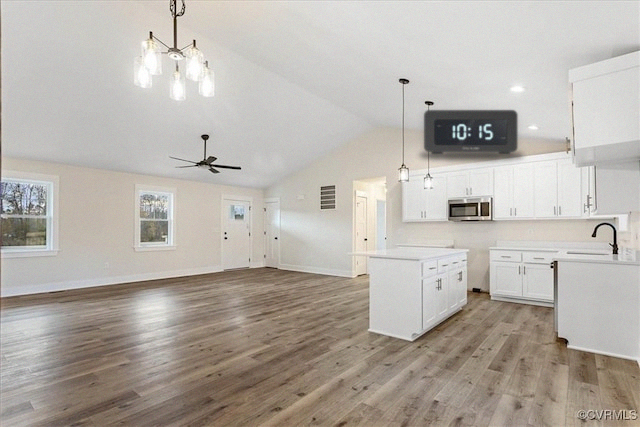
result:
10,15
